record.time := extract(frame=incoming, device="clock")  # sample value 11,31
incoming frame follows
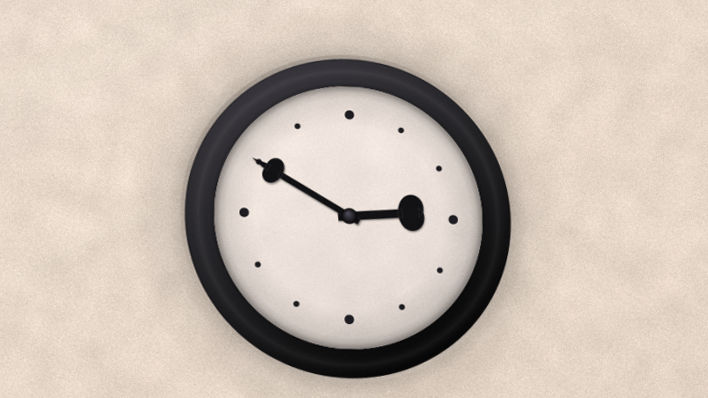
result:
2,50
